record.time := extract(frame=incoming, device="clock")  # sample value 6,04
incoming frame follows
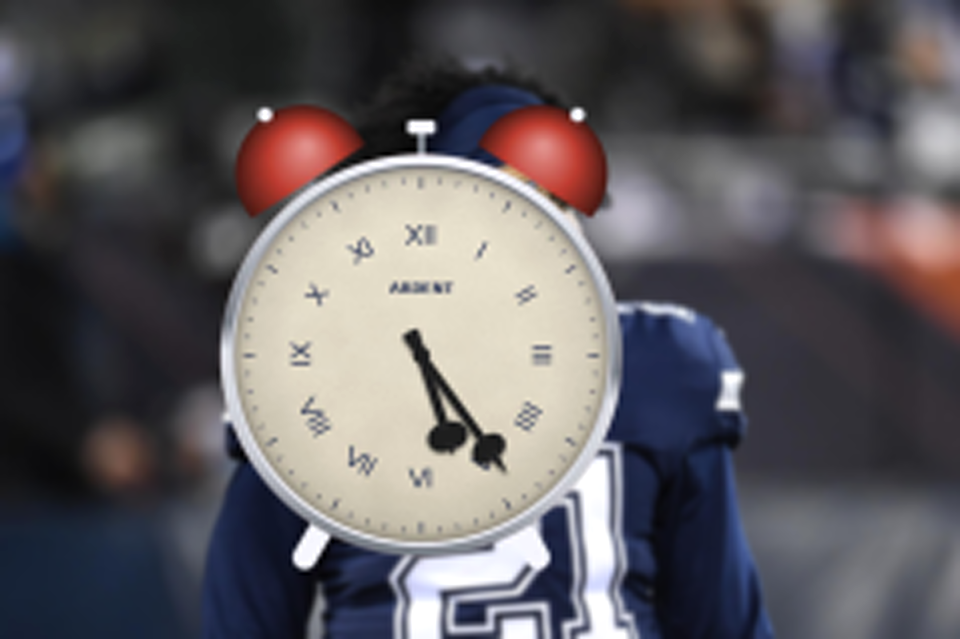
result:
5,24
